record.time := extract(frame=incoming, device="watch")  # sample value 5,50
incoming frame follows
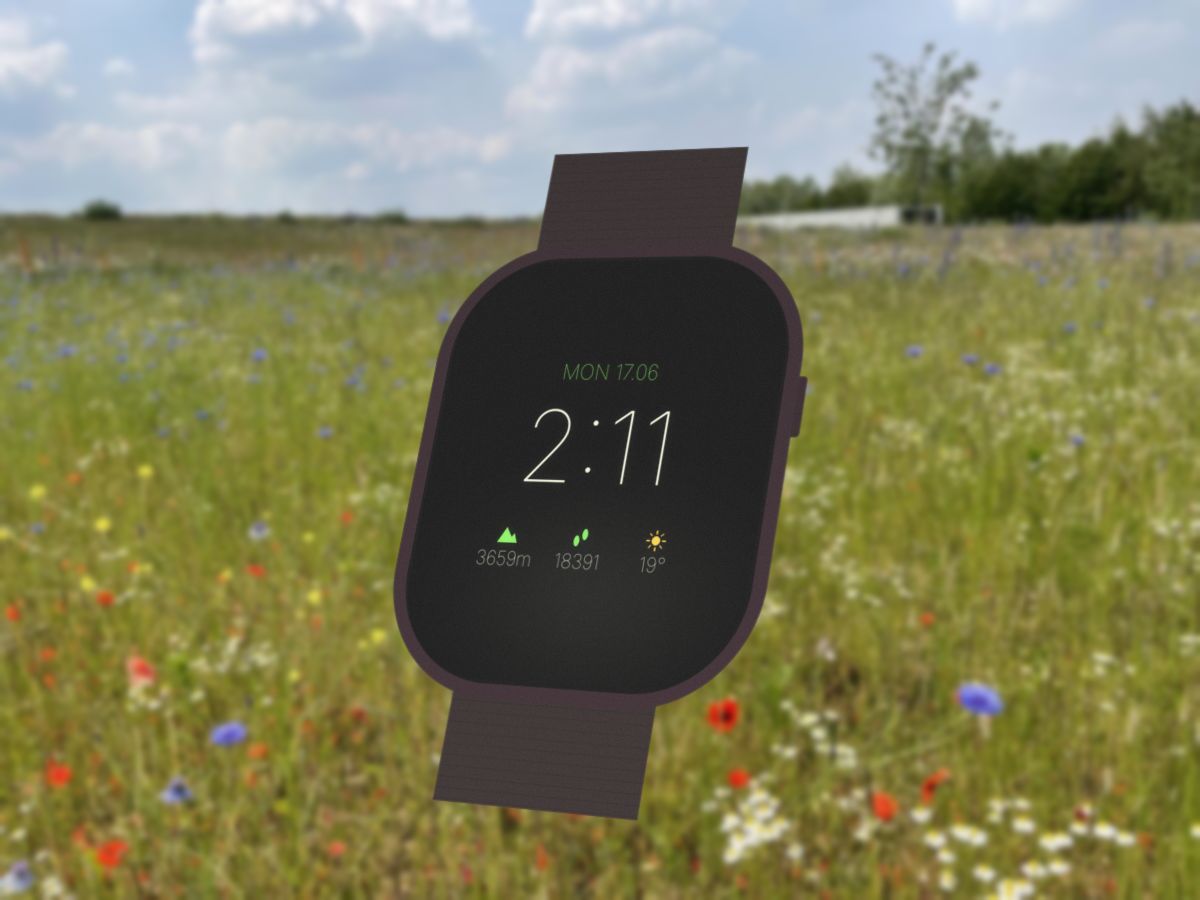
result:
2,11
